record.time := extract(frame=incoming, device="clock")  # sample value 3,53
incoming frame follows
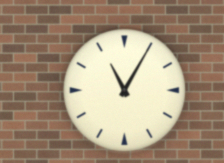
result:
11,05
